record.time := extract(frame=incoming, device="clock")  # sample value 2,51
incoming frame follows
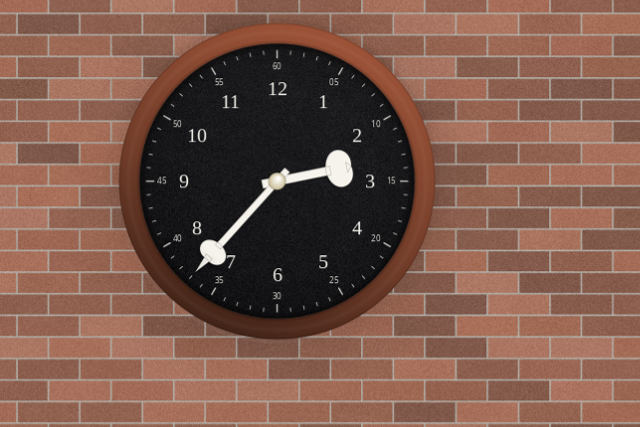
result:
2,37
